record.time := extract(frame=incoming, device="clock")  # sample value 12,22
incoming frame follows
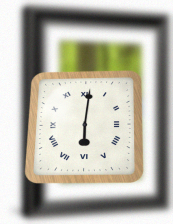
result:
6,01
